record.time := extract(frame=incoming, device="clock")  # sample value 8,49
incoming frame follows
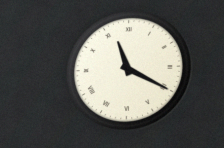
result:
11,20
